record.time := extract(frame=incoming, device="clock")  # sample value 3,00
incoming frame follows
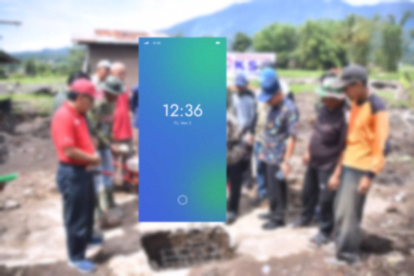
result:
12,36
